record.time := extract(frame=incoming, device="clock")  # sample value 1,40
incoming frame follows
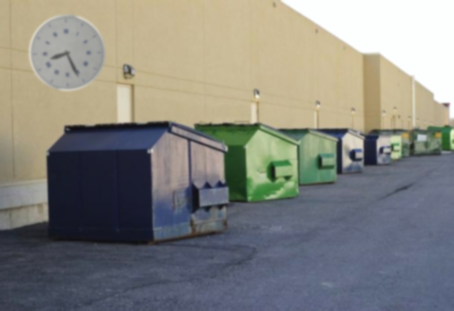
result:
8,26
